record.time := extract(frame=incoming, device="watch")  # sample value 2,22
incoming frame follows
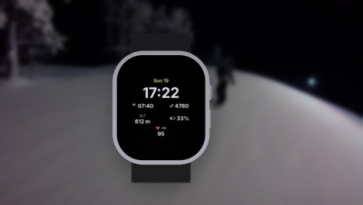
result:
17,22
